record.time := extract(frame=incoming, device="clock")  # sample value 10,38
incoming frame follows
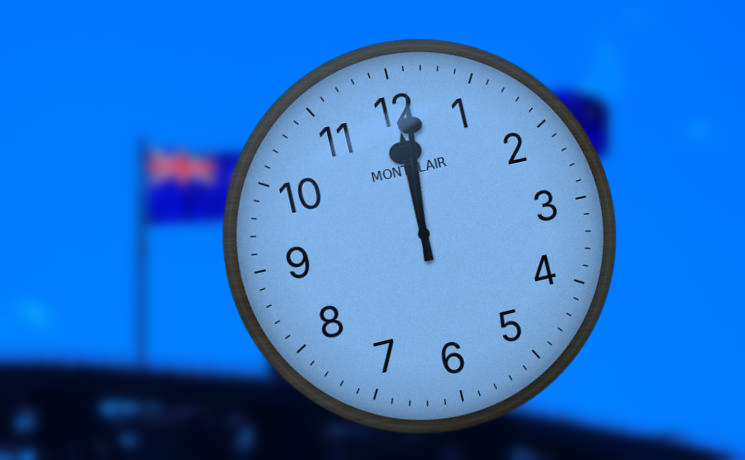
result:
12,01
